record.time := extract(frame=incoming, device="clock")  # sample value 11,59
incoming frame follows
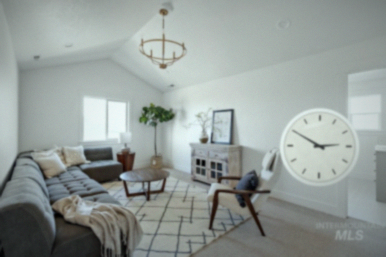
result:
2,50
